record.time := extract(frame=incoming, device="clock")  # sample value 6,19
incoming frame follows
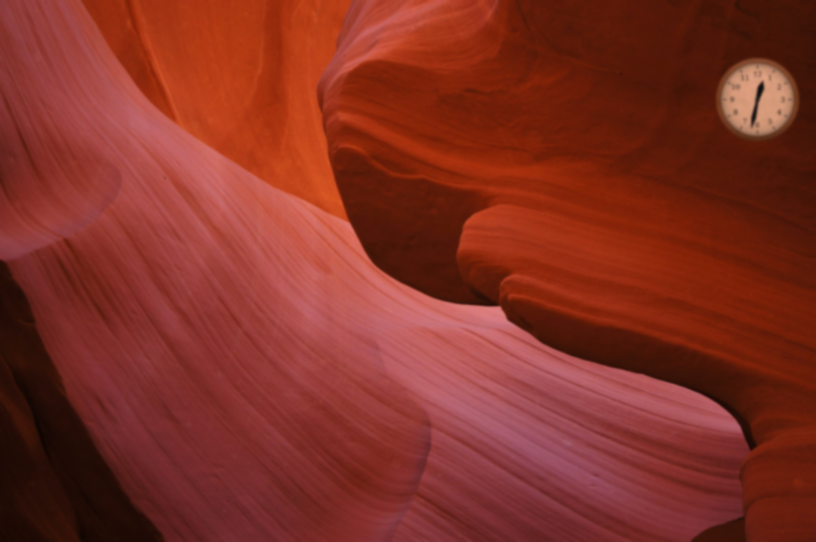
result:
12,32
